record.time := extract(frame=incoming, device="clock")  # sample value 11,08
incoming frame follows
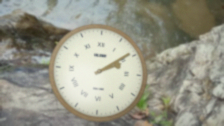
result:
2,09
